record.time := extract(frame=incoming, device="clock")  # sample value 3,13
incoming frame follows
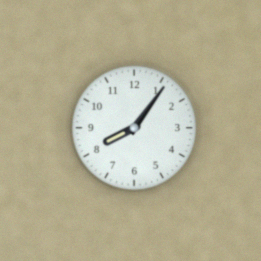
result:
8,06
